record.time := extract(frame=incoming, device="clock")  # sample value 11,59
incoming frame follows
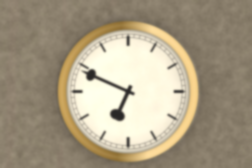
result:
6,49
